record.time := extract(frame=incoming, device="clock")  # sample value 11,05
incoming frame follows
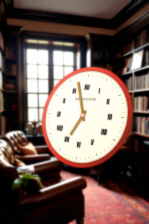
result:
6,57
